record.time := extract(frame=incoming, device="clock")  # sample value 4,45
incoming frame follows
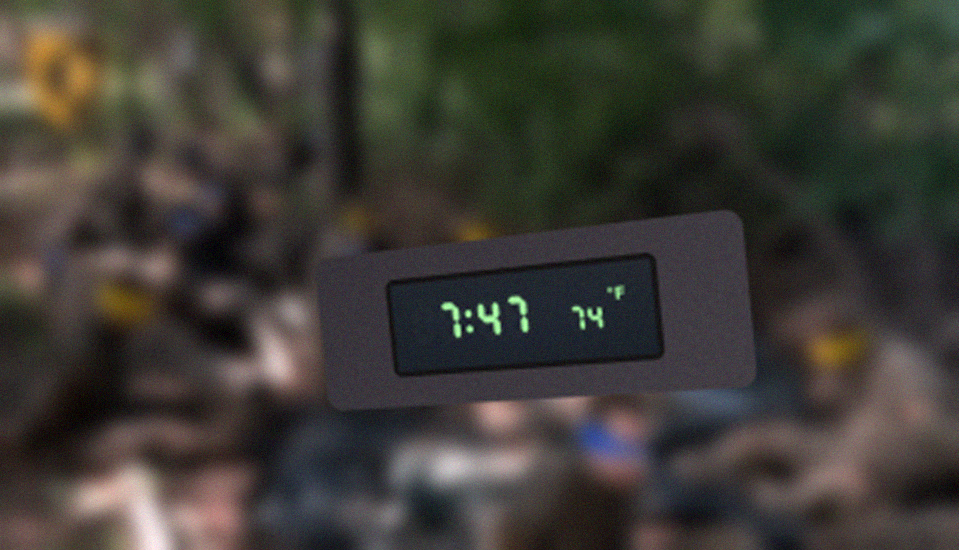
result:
7,47
